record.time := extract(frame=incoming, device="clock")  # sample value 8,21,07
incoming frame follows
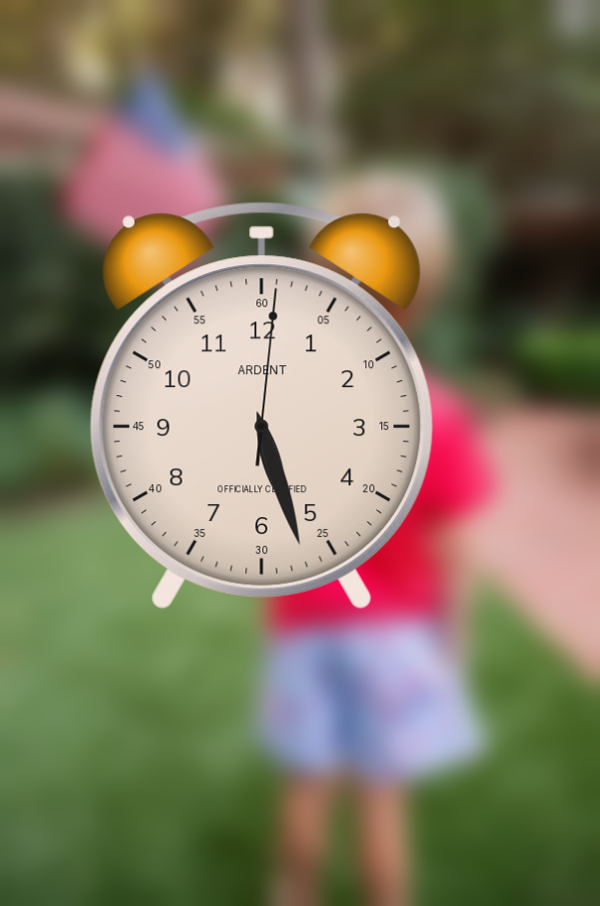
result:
5,27,01
